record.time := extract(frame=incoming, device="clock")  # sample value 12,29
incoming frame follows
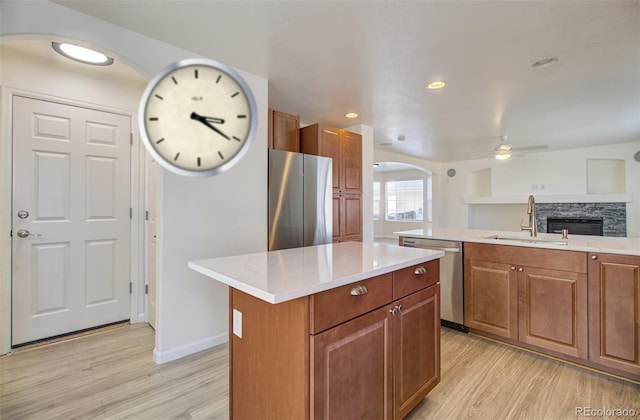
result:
3,21
